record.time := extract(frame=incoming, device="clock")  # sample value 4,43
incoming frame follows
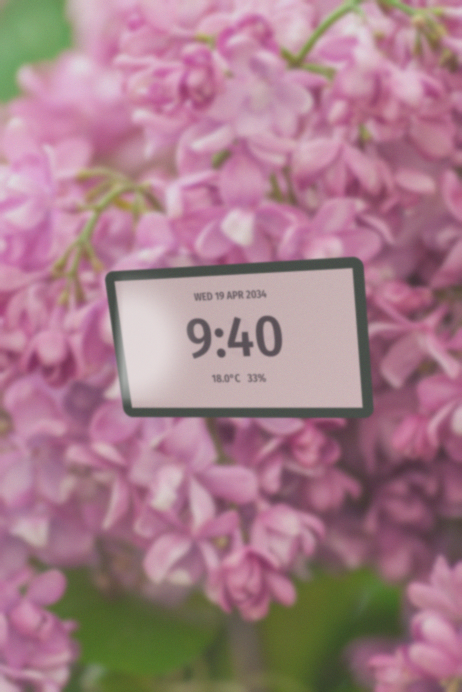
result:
9,40
